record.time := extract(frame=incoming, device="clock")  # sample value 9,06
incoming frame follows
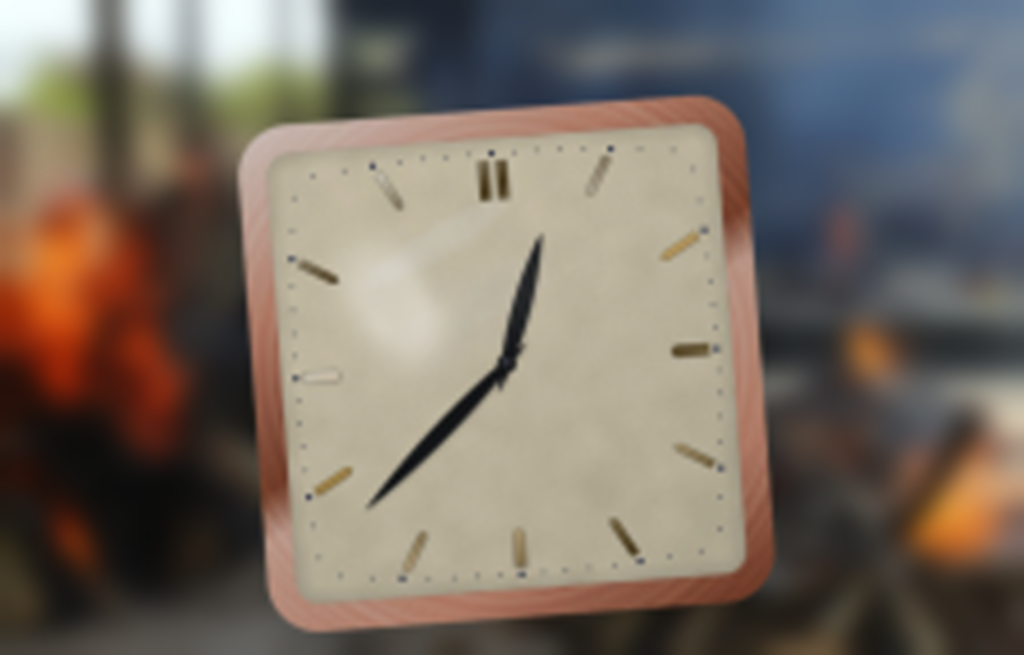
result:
12,38
